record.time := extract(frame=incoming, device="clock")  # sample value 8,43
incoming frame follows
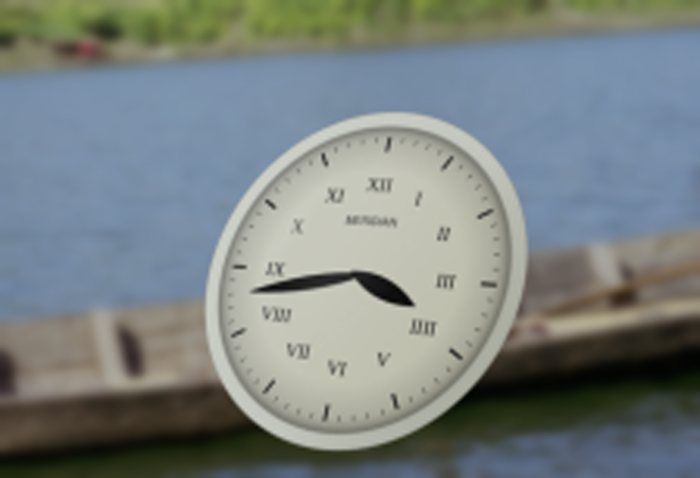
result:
3,43
